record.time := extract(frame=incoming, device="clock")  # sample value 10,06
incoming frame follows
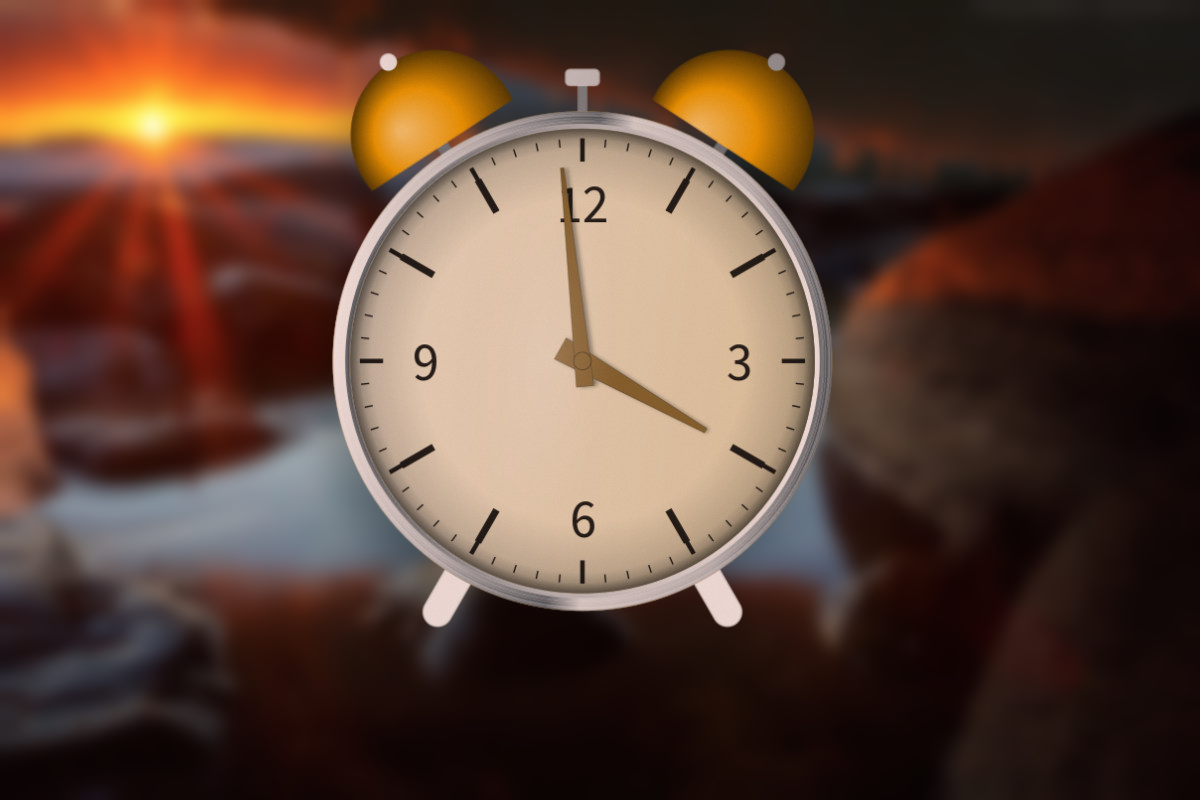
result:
3,59
